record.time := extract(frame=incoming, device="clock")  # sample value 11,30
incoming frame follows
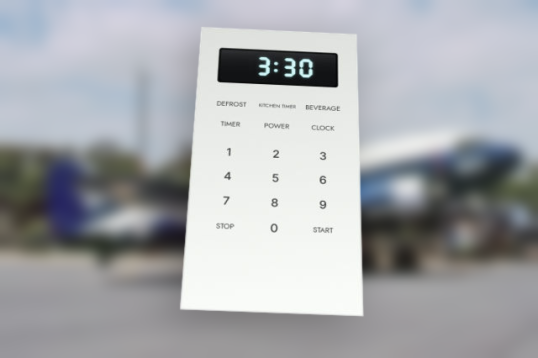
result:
3,30
